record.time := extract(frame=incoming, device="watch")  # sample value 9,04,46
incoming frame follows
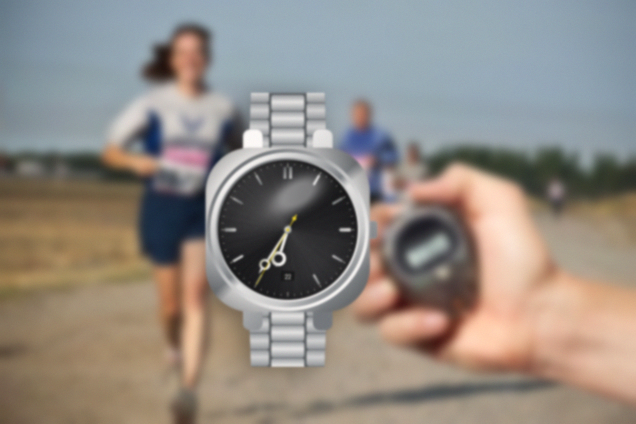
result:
6,35,35
